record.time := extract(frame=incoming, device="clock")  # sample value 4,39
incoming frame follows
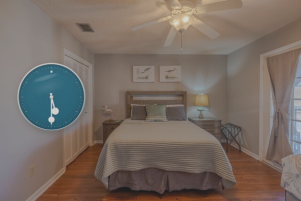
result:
5,30
